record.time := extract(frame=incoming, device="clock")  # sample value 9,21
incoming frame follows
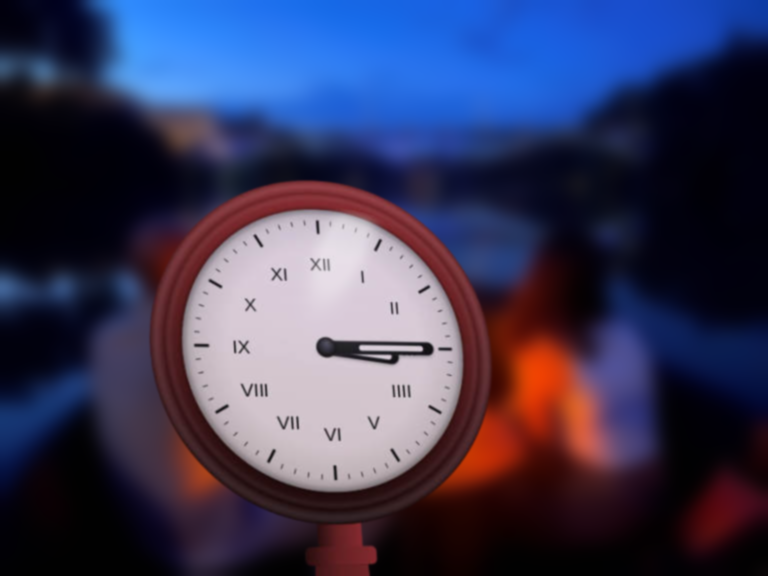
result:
3,15
